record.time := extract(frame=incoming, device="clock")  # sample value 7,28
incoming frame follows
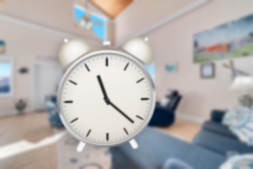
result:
11,22
